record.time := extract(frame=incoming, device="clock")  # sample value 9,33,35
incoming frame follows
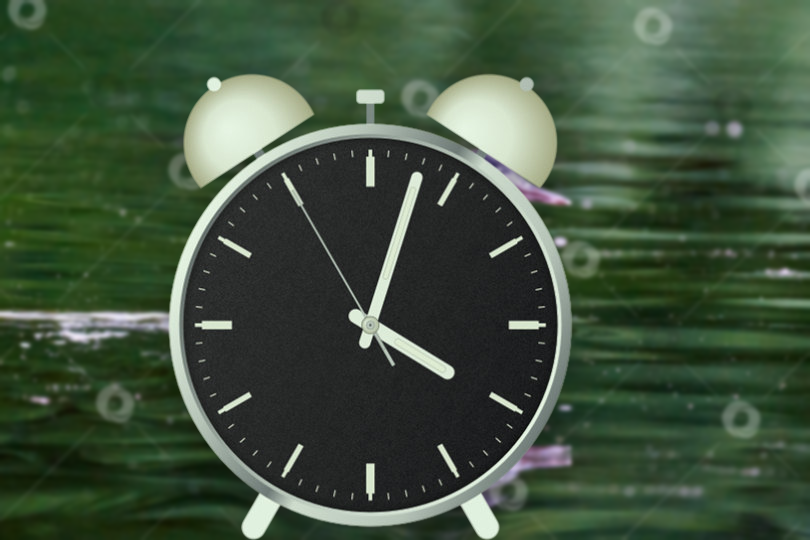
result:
4,02,55
